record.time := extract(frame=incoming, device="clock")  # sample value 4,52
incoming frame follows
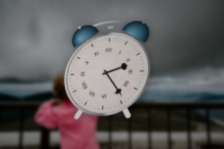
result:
2,24
